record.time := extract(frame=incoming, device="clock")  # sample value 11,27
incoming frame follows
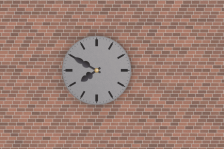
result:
7,50
